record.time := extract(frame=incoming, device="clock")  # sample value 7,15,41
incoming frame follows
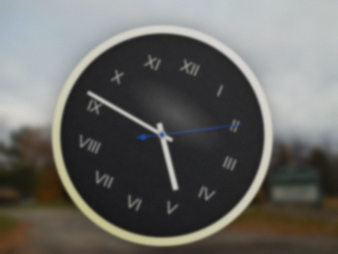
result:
4,46,10
